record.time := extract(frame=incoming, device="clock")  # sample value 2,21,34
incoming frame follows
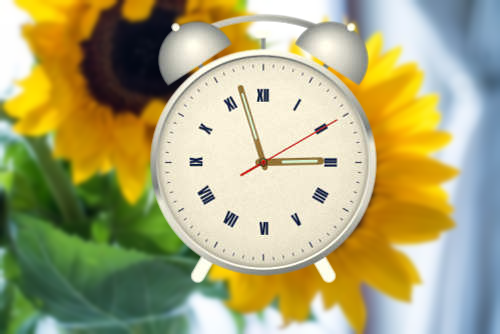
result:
2,57,10
